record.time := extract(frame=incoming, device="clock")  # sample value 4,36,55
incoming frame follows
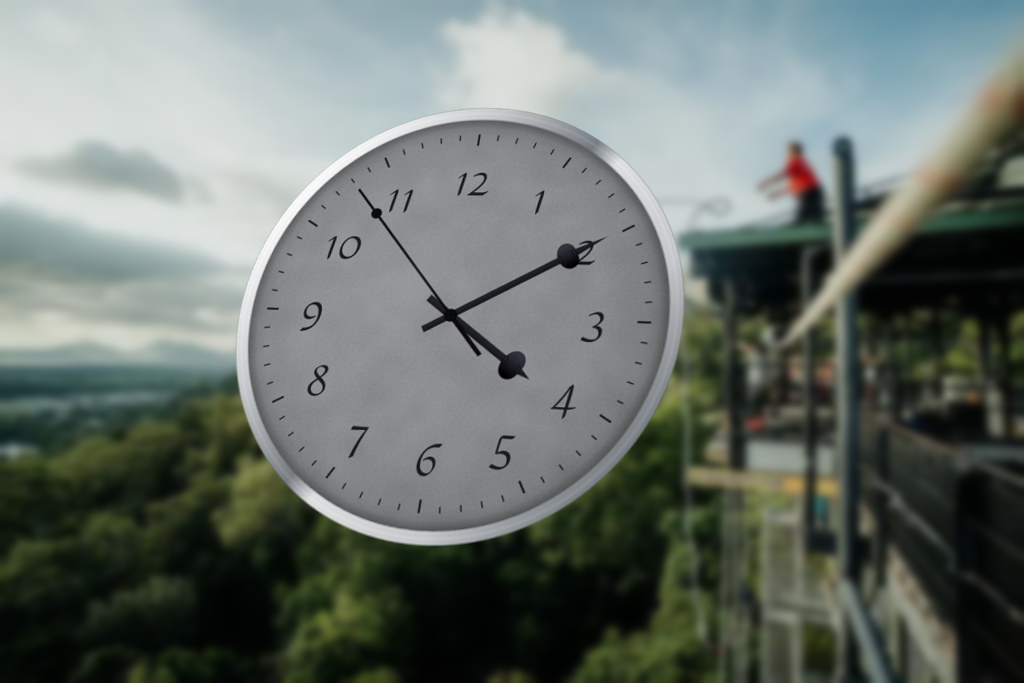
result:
4,09,53
